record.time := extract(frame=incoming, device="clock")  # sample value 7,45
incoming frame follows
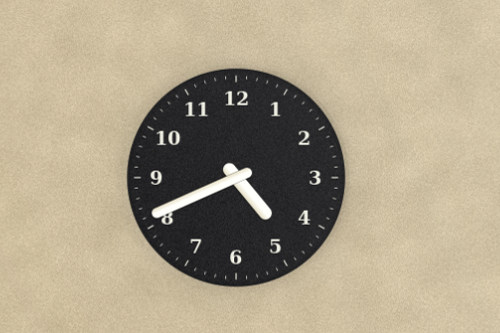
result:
4,41
